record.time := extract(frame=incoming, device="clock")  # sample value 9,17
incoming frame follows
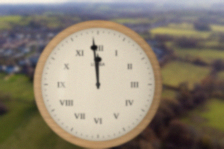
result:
11,59
